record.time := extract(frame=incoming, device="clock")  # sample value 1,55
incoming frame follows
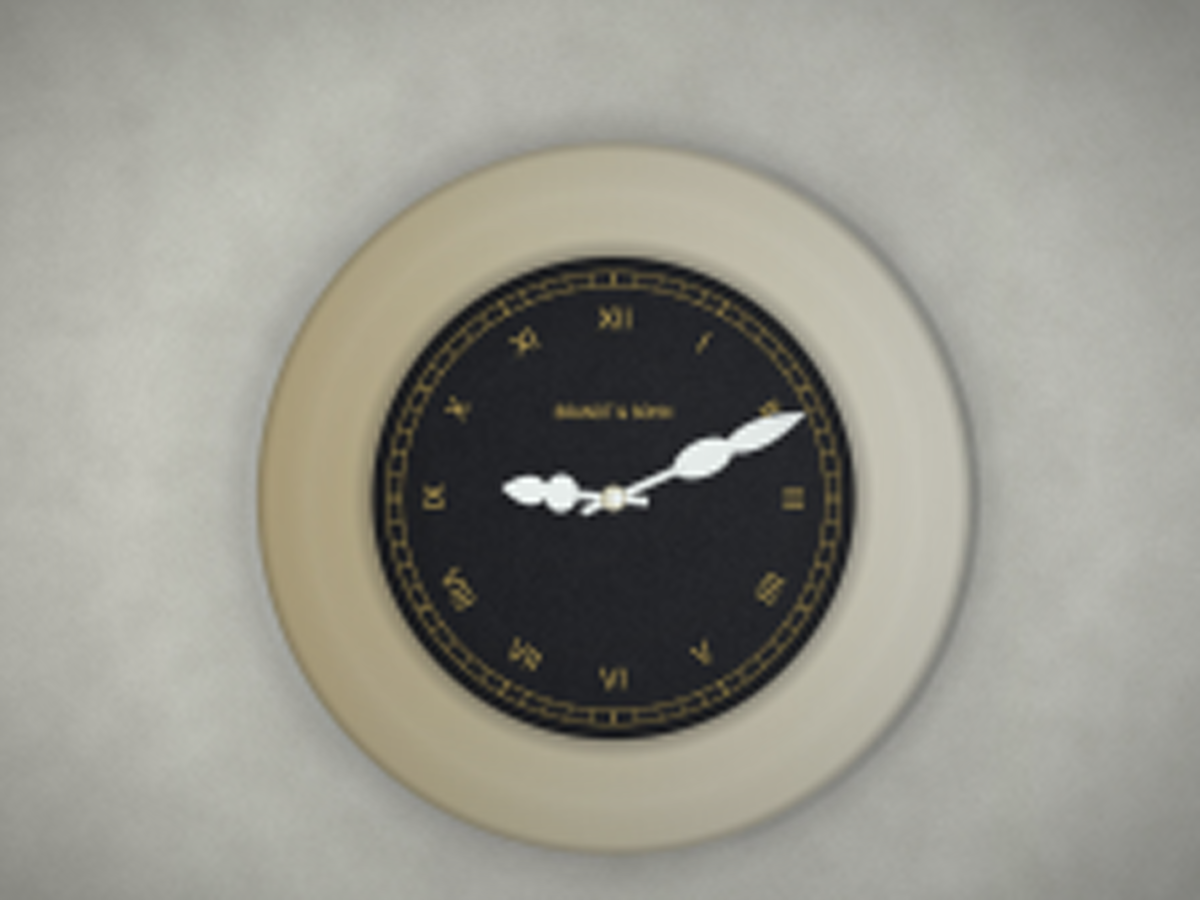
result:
9,11
